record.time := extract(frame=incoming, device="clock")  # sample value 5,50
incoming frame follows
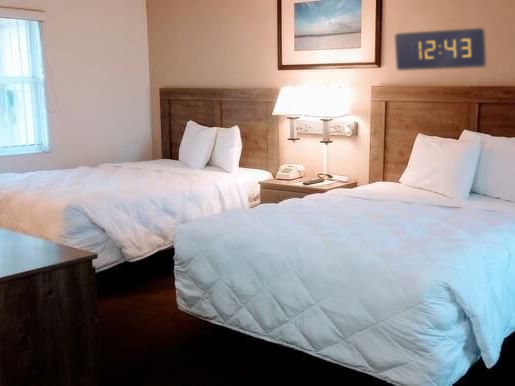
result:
12,43
